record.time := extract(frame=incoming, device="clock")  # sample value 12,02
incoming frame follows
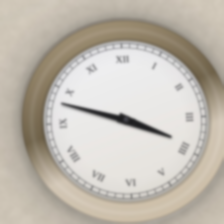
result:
3,48
